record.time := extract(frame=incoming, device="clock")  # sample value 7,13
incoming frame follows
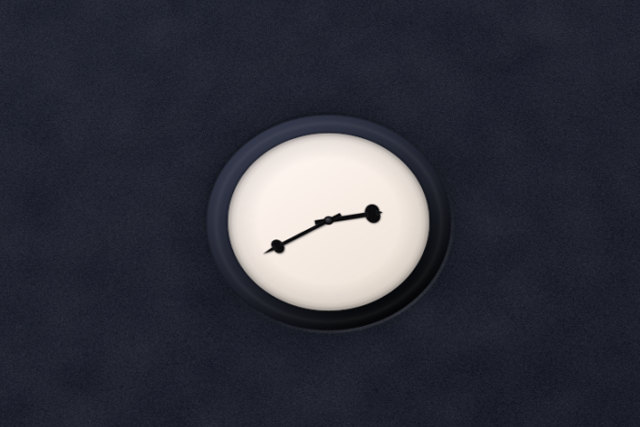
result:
2,40
